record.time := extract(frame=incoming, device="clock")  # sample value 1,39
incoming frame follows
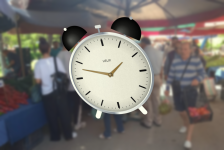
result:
1,48
